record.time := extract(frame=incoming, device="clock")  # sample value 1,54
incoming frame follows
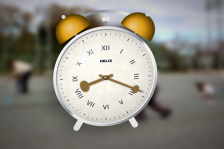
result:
8,19
